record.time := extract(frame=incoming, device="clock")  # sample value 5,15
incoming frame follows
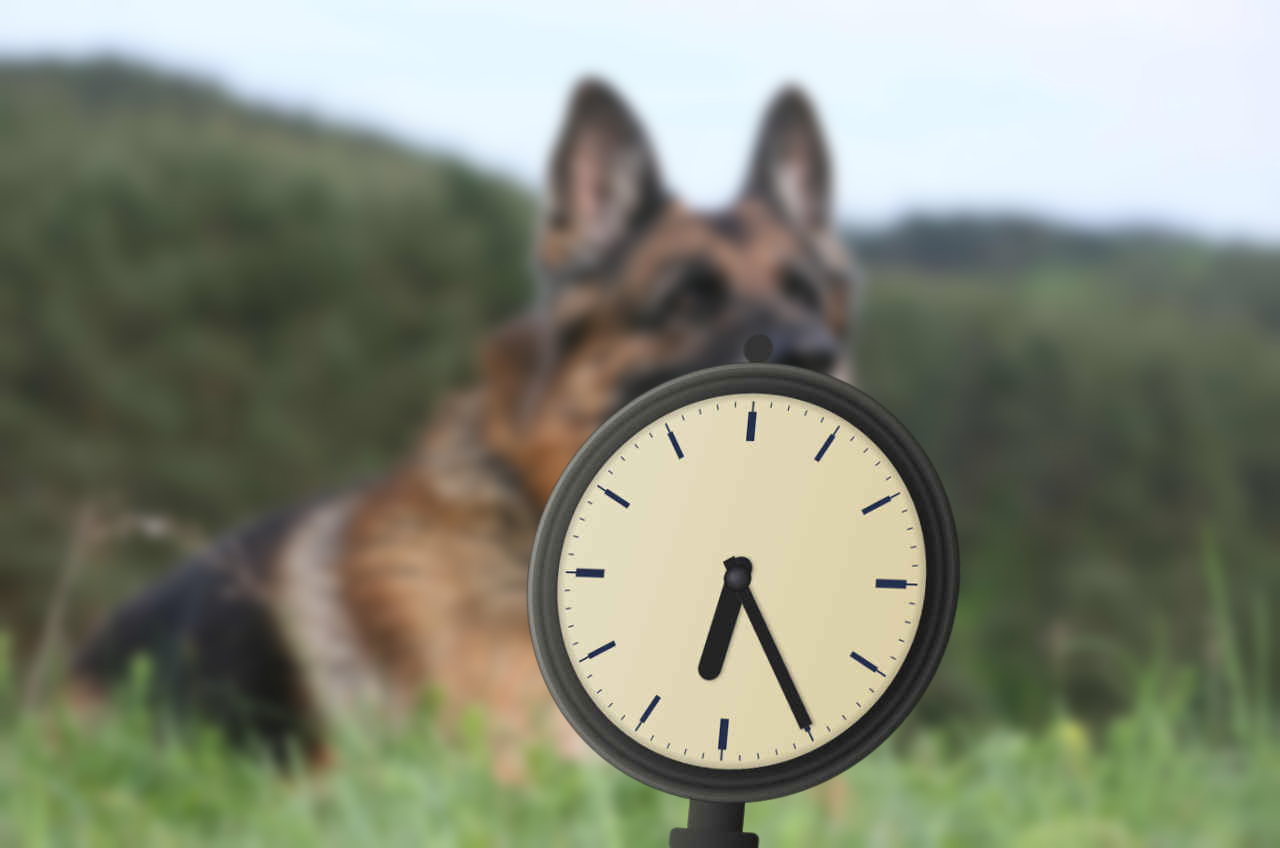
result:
6,25
